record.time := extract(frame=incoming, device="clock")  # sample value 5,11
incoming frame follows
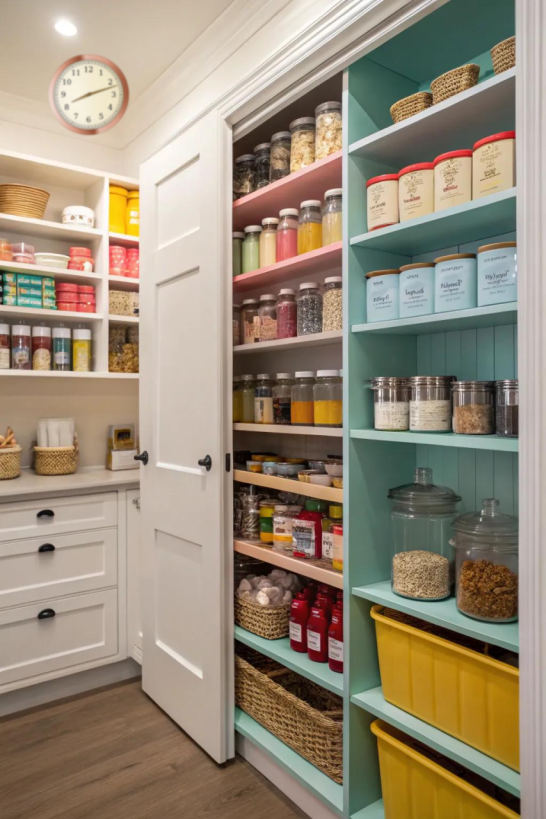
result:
8,12
